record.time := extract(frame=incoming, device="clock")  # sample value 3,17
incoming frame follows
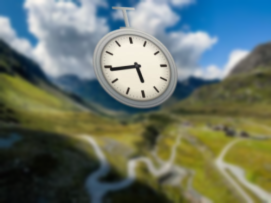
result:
5,44
